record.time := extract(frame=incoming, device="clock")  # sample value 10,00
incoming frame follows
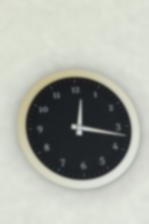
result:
12,17
